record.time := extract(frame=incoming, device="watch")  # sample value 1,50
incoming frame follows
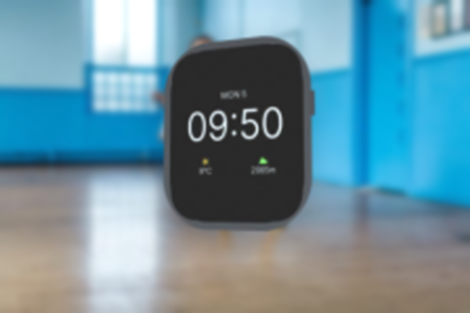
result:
9,50
